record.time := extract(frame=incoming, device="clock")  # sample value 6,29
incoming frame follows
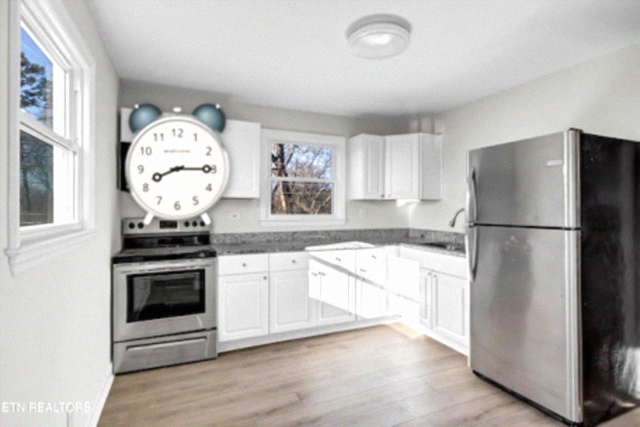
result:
8,15
